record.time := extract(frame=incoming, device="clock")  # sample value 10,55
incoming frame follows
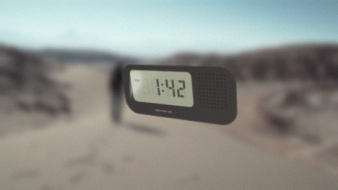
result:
1,42
